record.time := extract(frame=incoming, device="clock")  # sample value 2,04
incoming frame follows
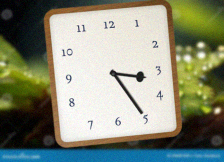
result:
3,25
